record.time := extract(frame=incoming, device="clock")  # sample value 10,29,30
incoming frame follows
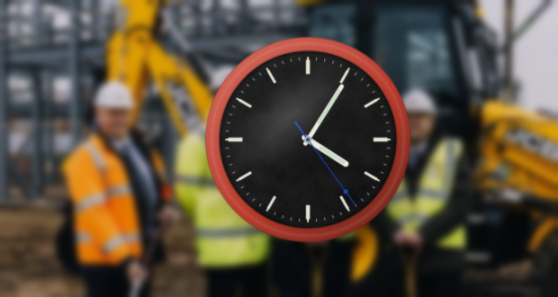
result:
4,05,24
